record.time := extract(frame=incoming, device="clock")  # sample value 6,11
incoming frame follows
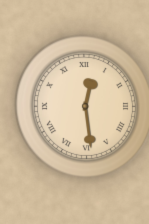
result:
12,29
